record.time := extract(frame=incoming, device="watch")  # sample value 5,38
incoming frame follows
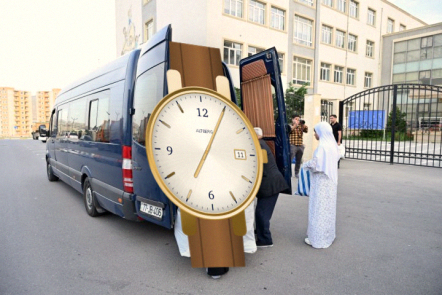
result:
7,05
